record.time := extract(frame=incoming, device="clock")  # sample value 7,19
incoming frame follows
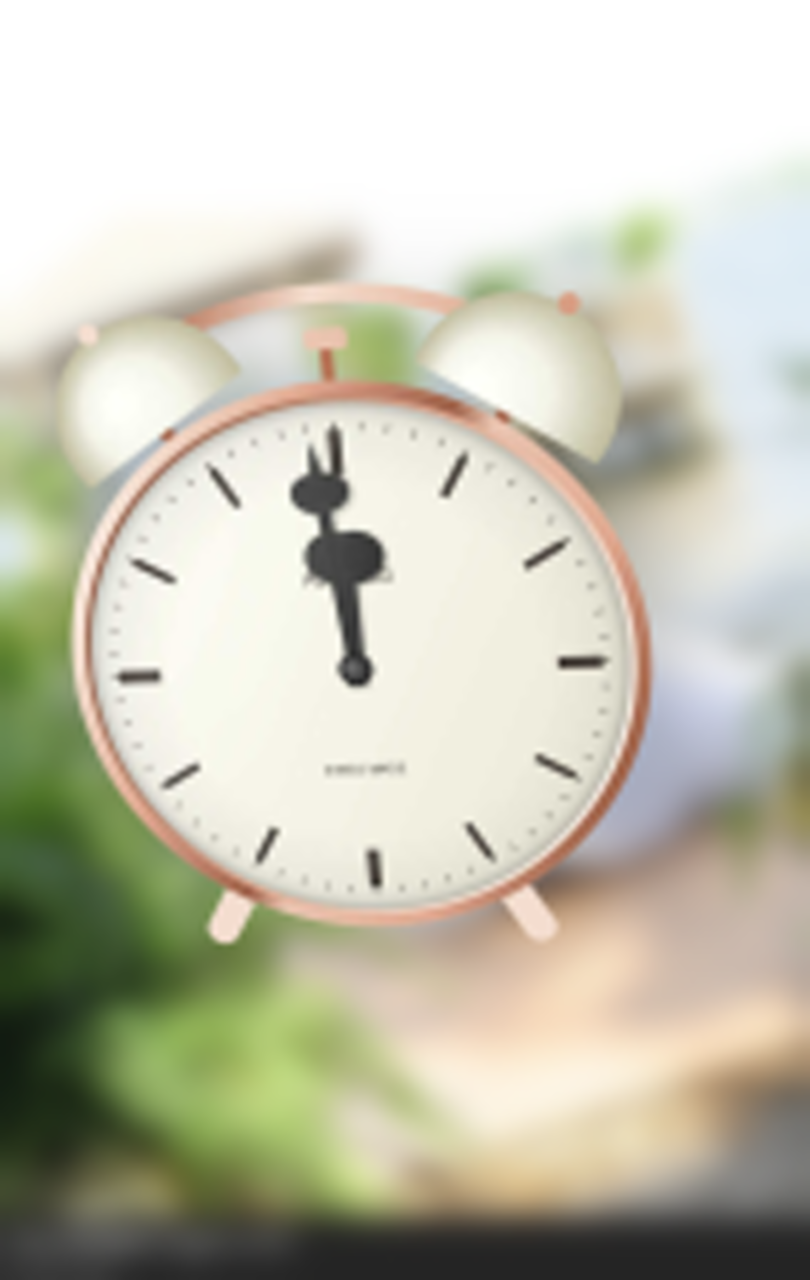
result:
11,59
